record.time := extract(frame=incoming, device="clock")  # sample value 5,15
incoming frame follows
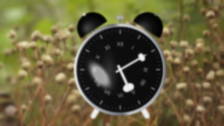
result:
5,10
